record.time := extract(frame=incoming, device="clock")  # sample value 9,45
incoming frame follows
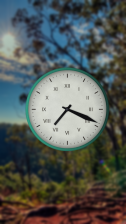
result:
7,19
